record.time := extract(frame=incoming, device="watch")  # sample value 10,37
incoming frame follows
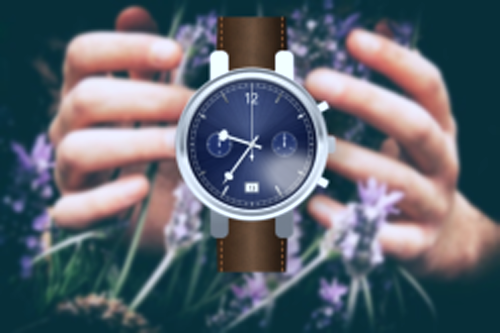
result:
9,36
